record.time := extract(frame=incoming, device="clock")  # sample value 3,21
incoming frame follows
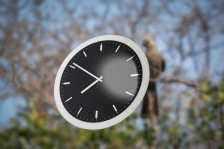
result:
7,51
